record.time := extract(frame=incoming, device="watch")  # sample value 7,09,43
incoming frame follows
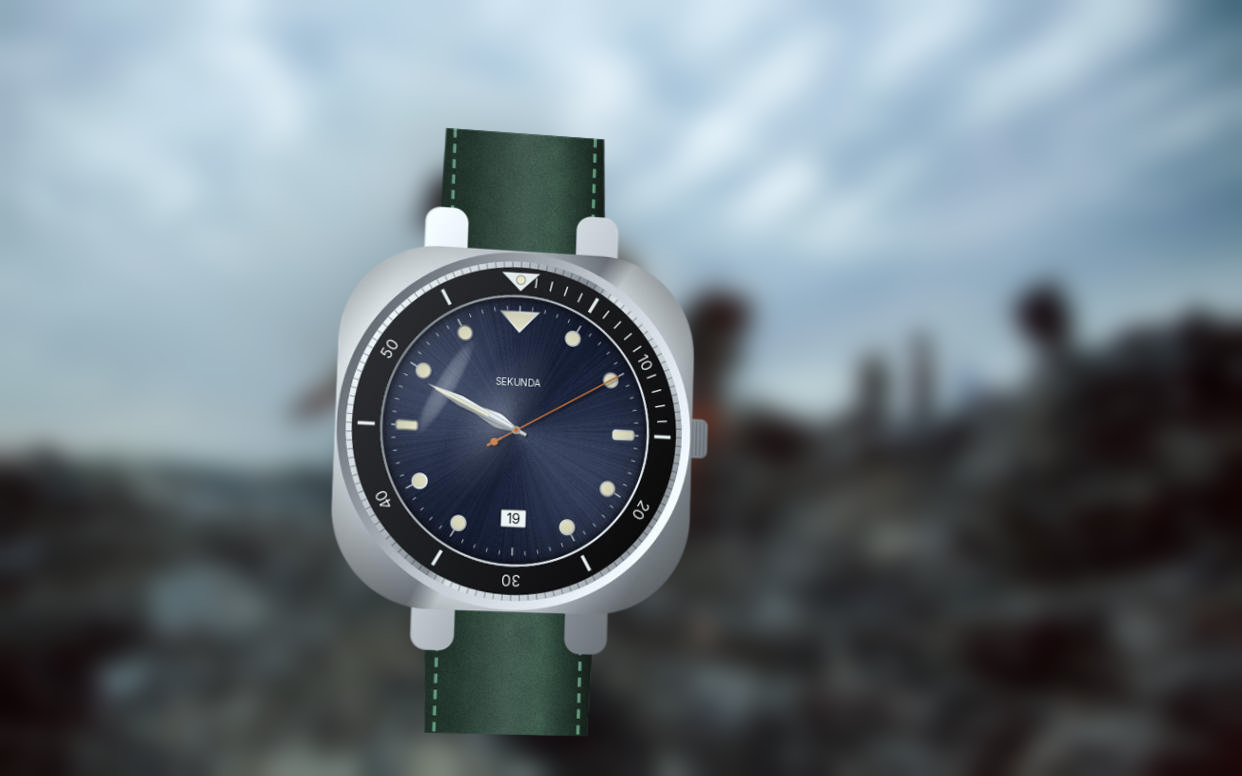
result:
9,49,10
